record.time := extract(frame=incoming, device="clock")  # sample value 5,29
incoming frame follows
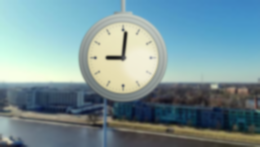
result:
9,01
